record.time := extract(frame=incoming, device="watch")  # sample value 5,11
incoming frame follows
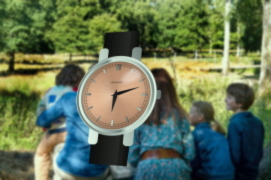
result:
6,12
